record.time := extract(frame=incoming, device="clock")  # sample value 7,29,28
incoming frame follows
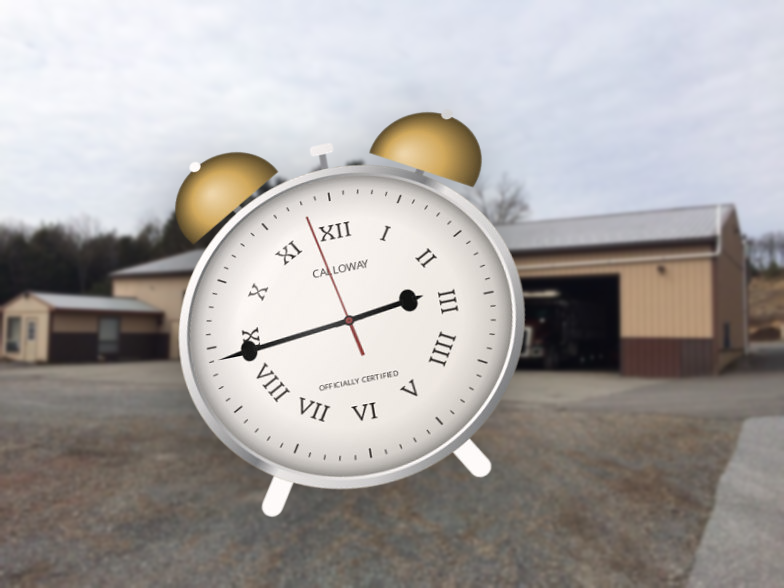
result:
2,43,58
